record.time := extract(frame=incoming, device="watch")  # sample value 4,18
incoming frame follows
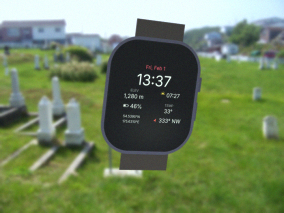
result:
13,37
